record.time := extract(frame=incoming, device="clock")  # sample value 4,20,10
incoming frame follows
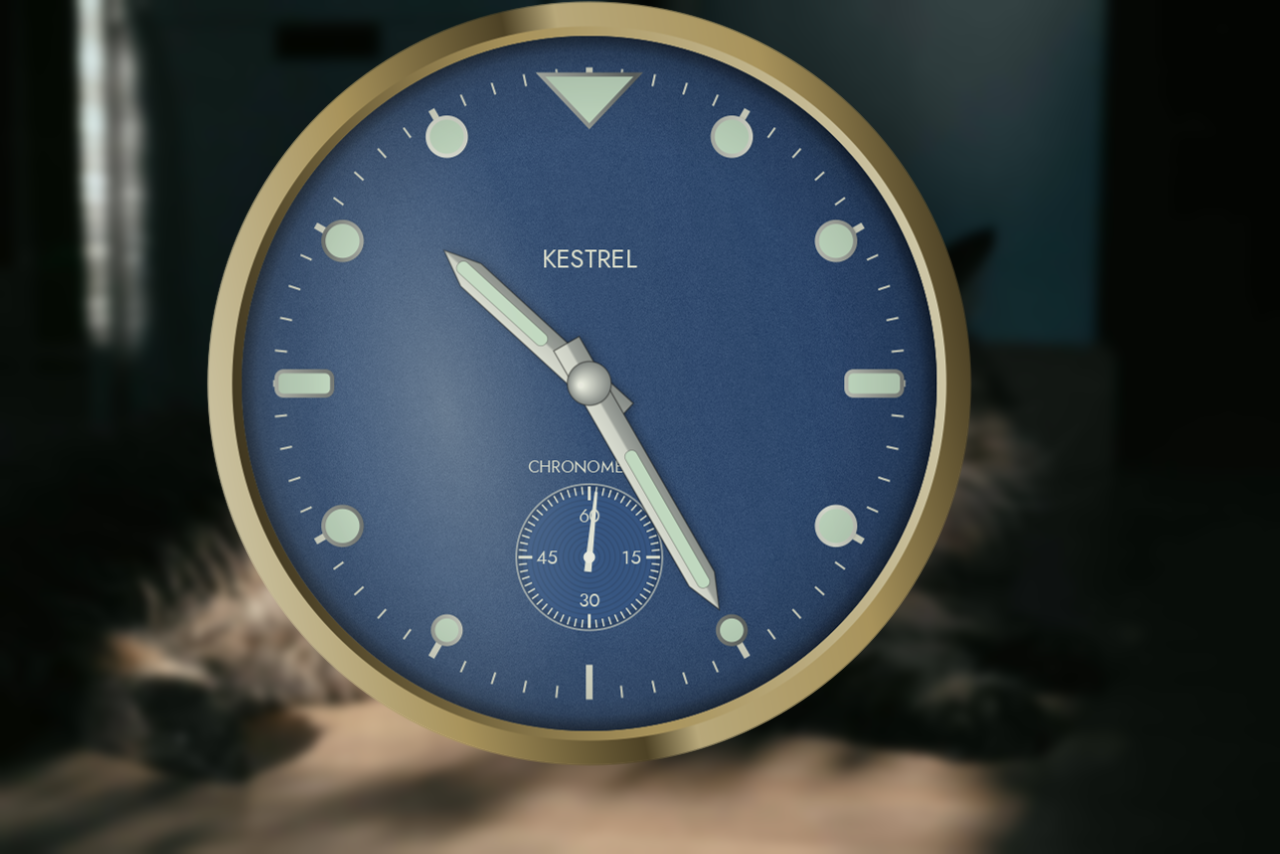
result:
10,25,01
